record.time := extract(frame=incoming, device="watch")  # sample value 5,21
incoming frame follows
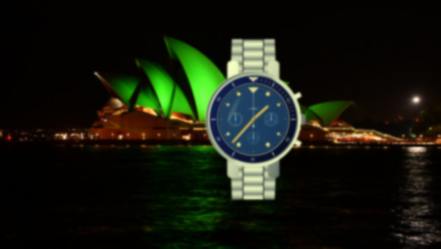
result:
1,37
